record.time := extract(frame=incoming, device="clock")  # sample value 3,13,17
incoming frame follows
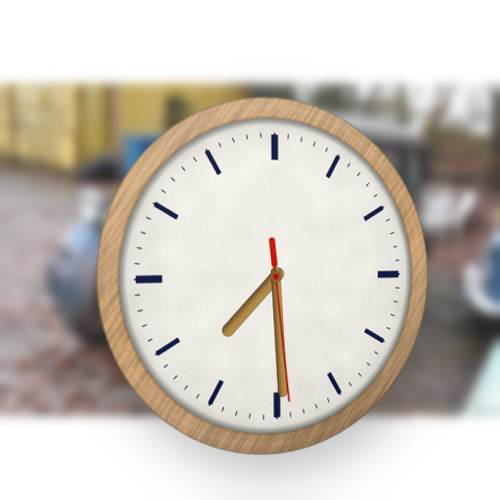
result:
7,29,29
